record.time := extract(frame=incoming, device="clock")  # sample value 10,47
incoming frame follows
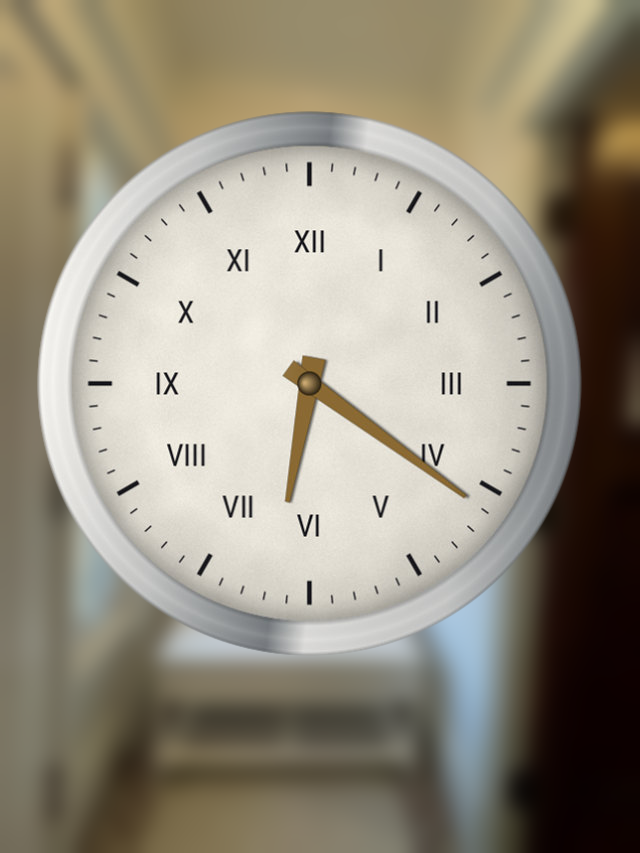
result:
6,21
